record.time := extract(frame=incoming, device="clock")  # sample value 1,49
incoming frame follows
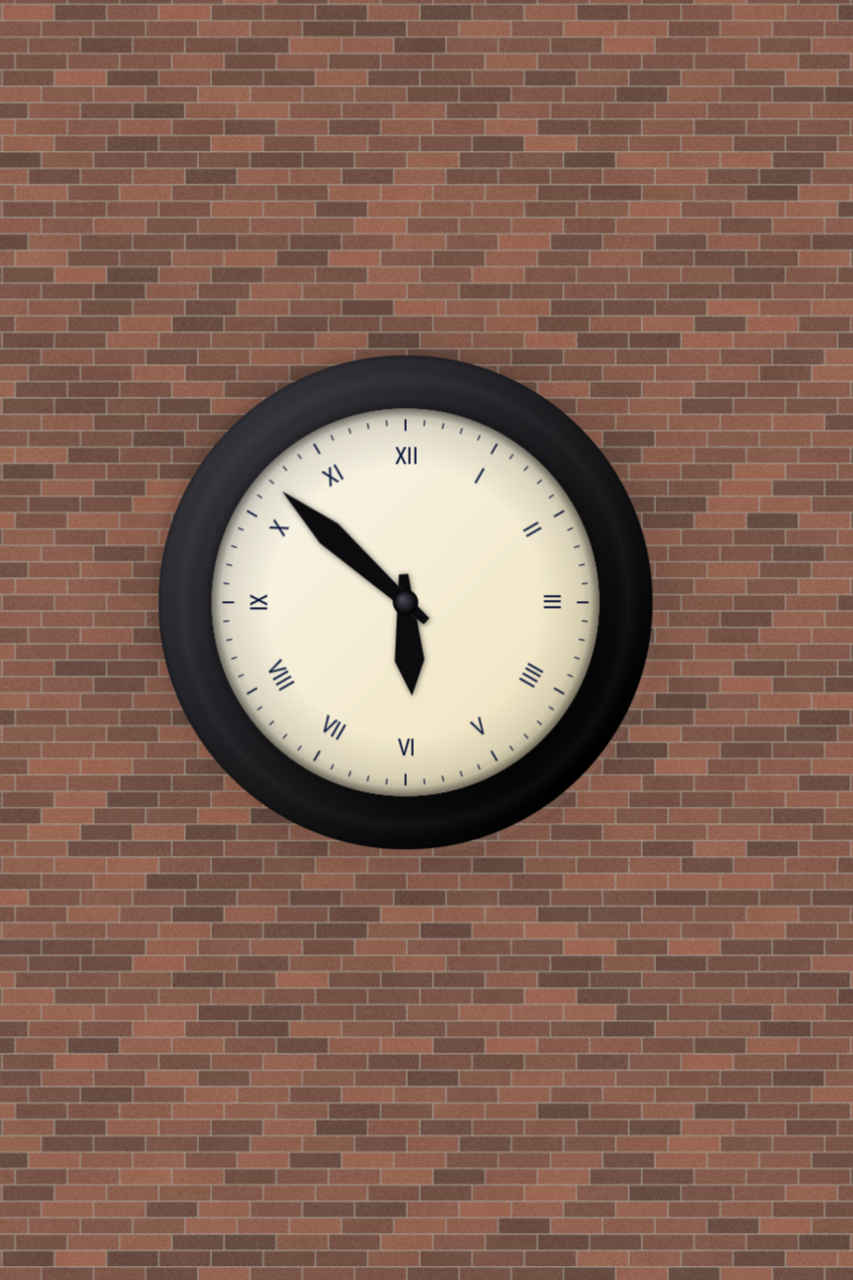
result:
5,52
